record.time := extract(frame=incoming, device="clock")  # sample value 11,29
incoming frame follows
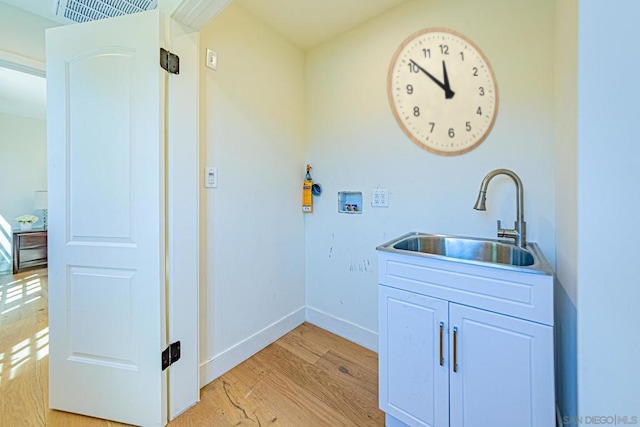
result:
11,51
